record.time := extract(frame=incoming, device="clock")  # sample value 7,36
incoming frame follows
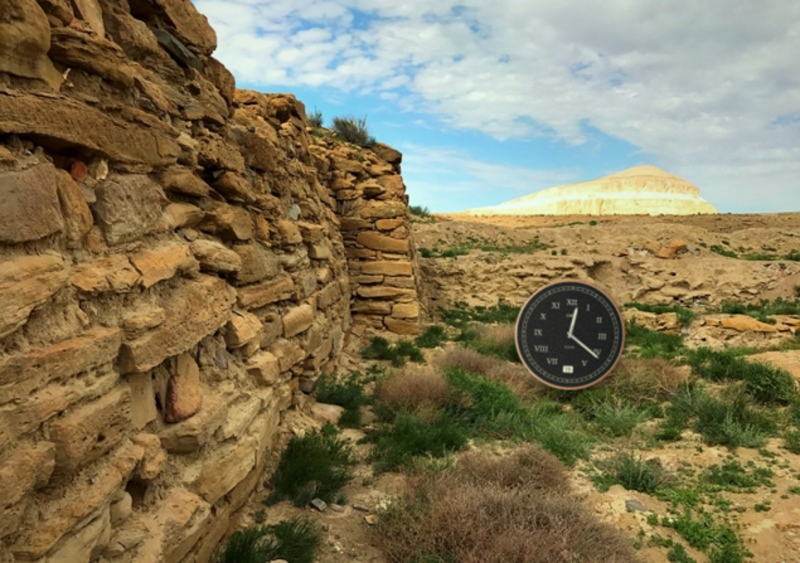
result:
12,21
